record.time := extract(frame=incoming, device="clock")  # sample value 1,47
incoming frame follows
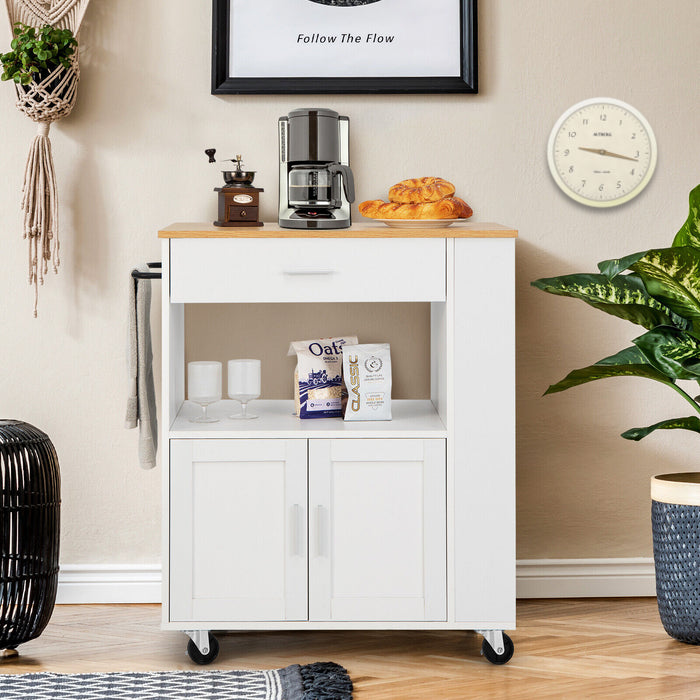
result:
9,17
